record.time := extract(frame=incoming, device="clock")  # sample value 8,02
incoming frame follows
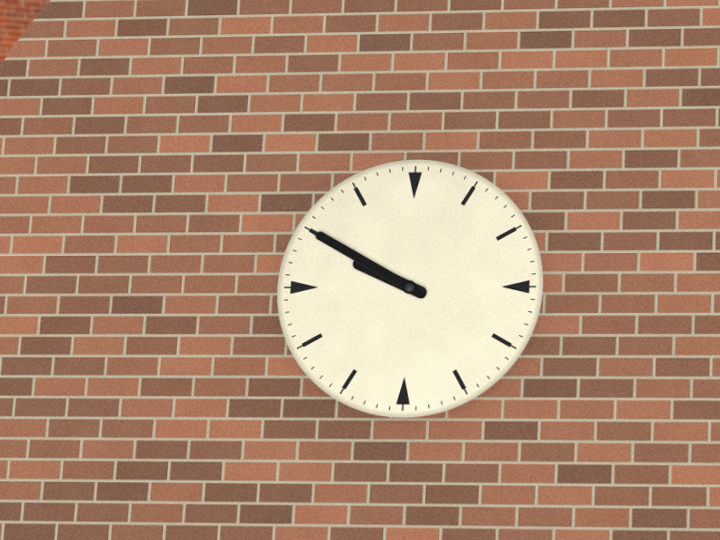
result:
9,50
